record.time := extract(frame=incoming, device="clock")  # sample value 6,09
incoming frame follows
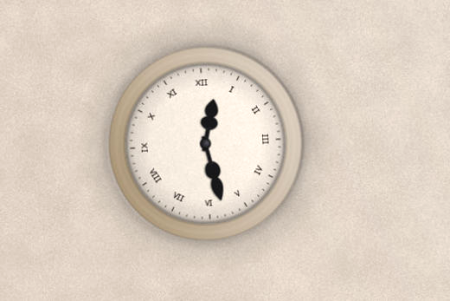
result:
12,28
